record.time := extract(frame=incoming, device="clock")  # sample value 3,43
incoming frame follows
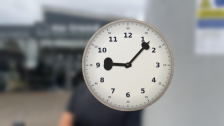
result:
9,07
